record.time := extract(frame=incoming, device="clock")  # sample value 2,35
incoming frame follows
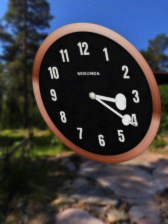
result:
3,21
